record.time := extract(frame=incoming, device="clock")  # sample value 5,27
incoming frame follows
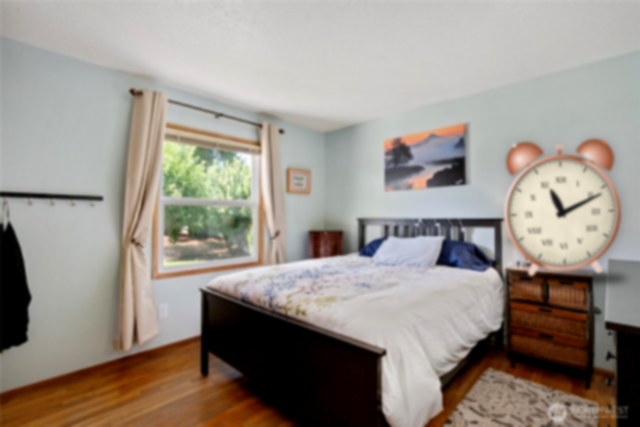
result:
11,11
